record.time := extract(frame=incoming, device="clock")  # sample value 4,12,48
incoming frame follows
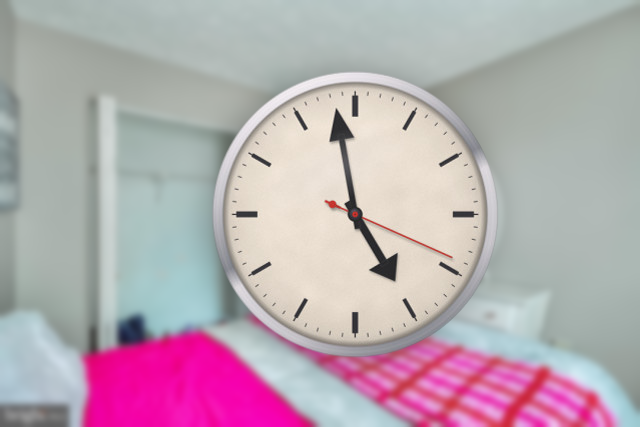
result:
4,58,19
